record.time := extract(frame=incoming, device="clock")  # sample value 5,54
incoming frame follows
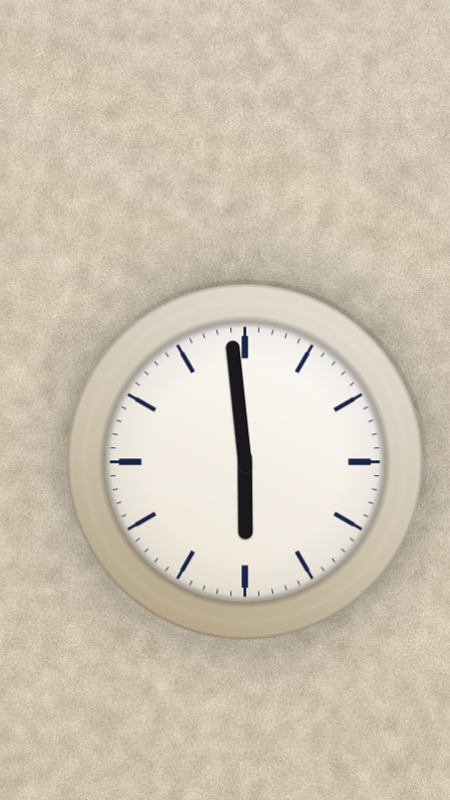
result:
5,59
